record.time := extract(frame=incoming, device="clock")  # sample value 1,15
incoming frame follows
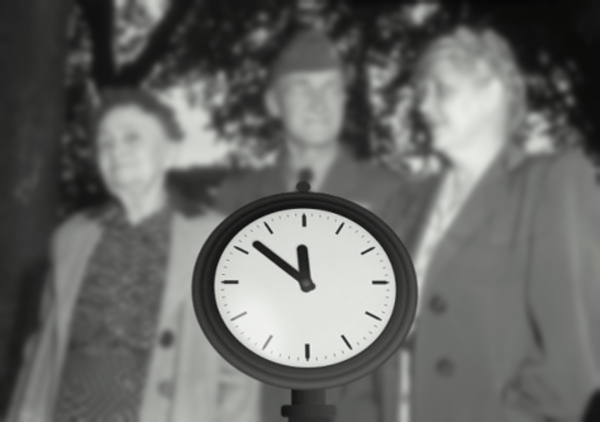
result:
11,52
